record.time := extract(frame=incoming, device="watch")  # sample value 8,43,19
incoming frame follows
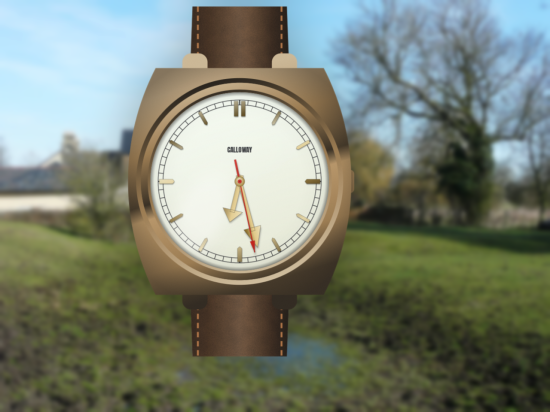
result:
6,27,28
